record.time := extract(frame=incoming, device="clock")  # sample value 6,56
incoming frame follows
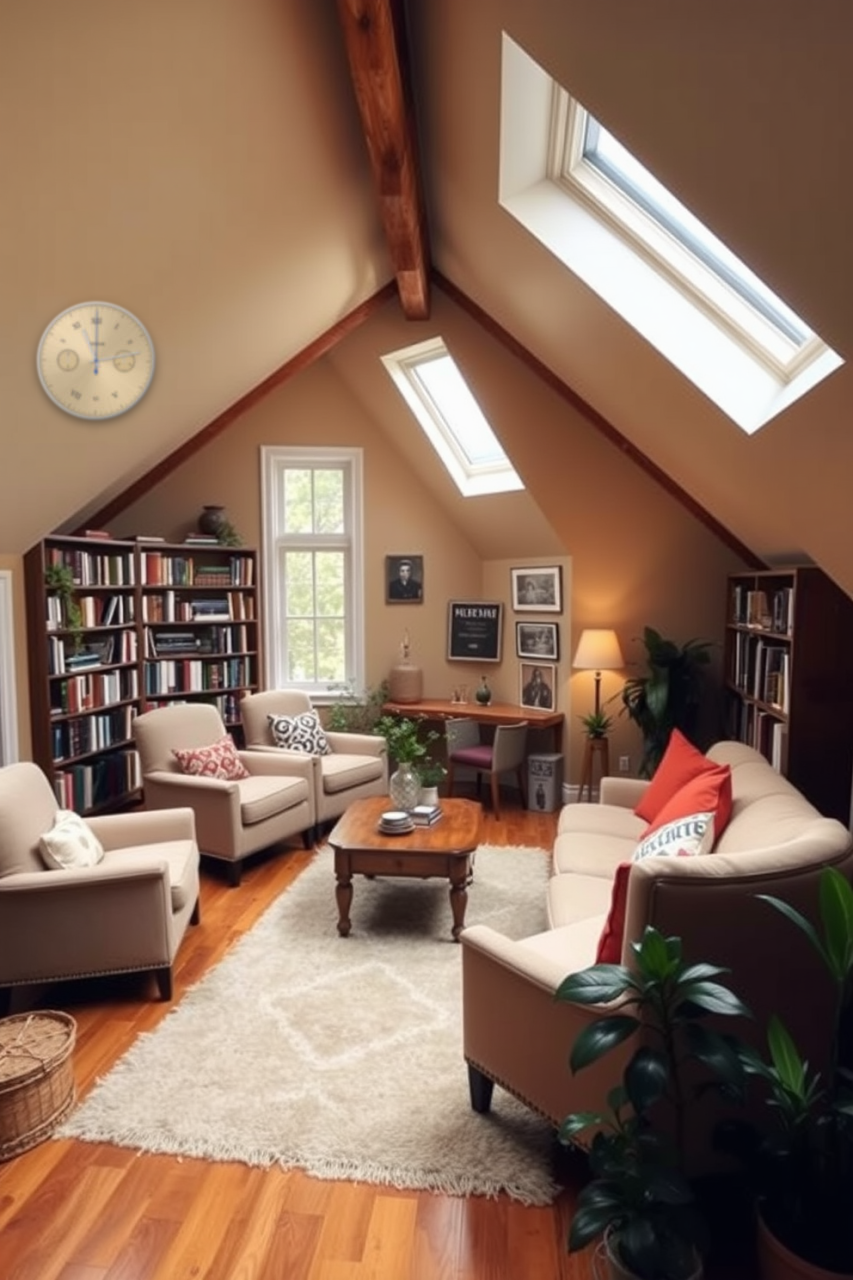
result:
11,13
